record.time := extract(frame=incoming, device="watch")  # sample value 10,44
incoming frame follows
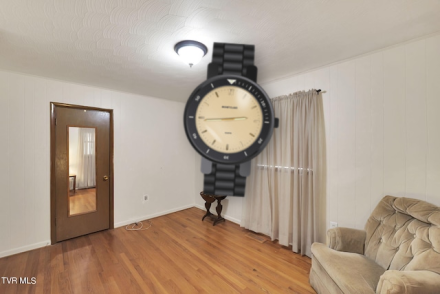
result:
2,44
